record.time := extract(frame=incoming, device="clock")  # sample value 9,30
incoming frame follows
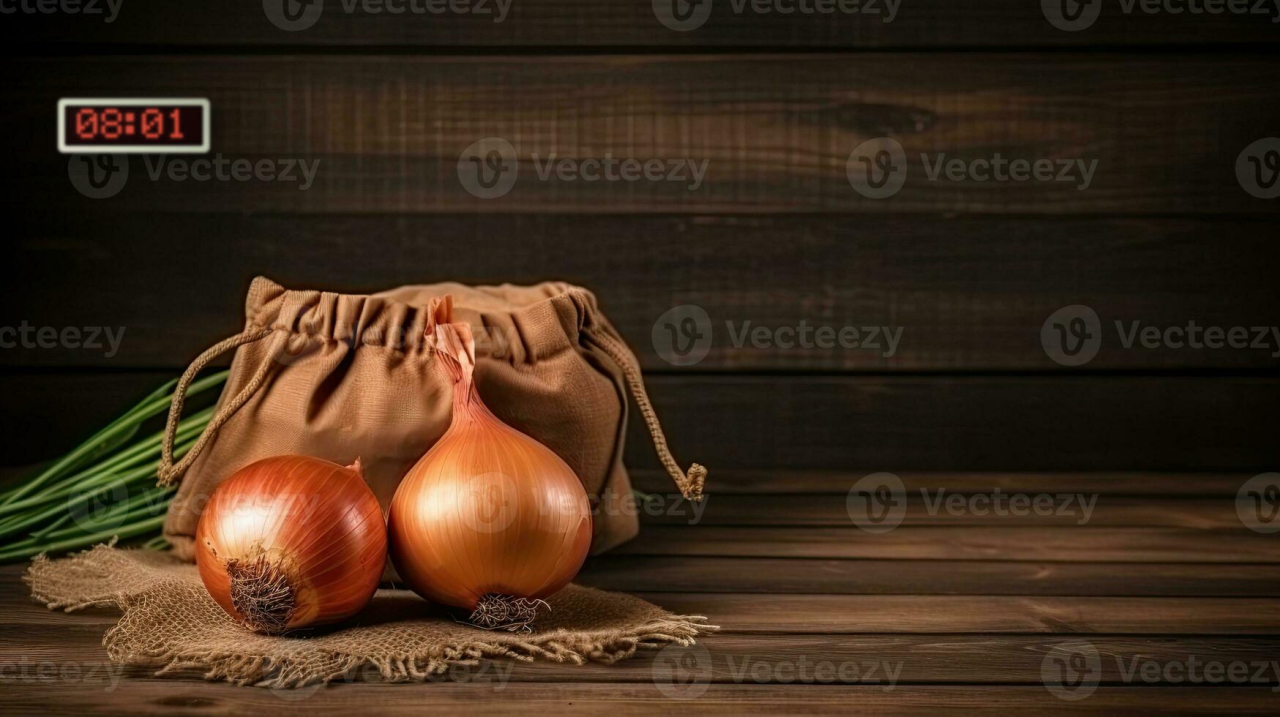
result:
8,01
